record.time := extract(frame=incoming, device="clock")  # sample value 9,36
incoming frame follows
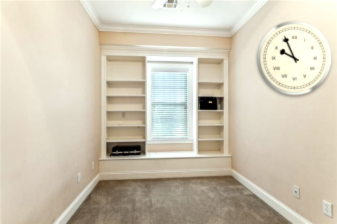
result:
9,56
